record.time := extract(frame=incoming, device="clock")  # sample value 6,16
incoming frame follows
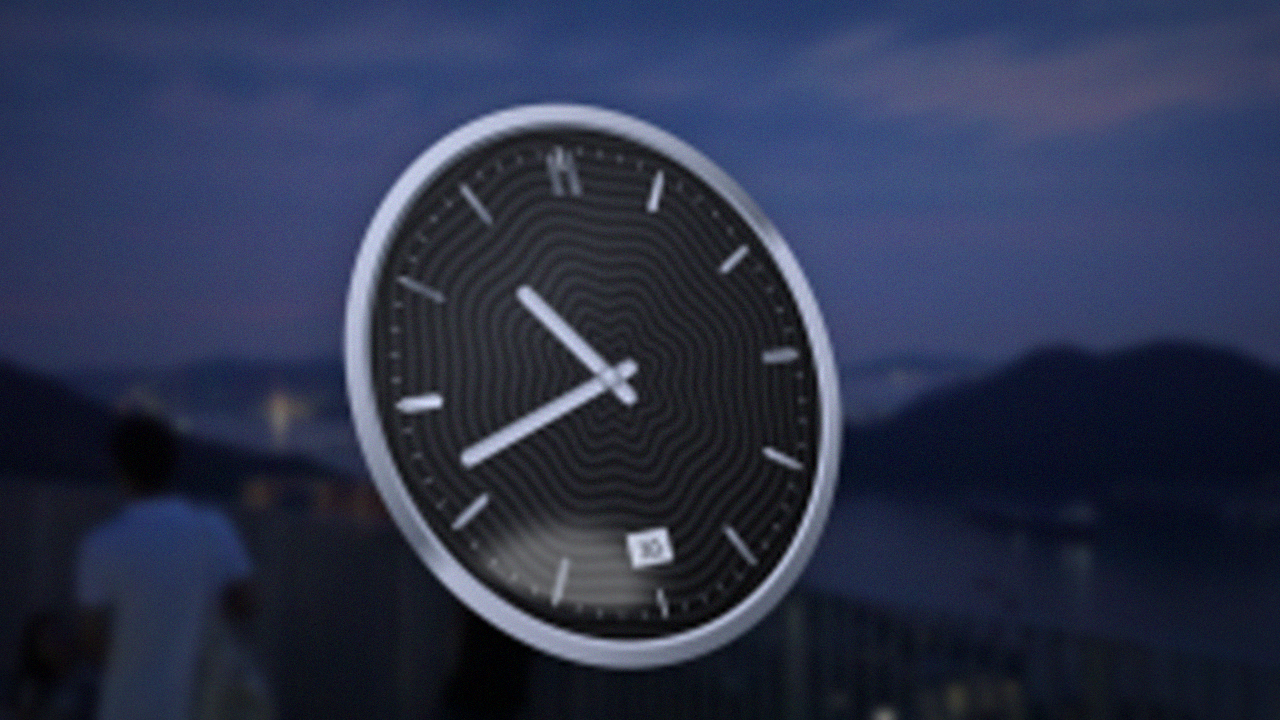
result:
10,42
